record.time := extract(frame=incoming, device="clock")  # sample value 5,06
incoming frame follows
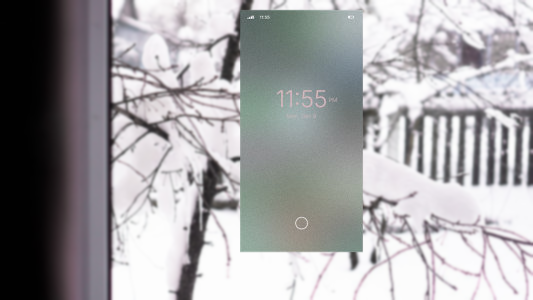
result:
11,55
